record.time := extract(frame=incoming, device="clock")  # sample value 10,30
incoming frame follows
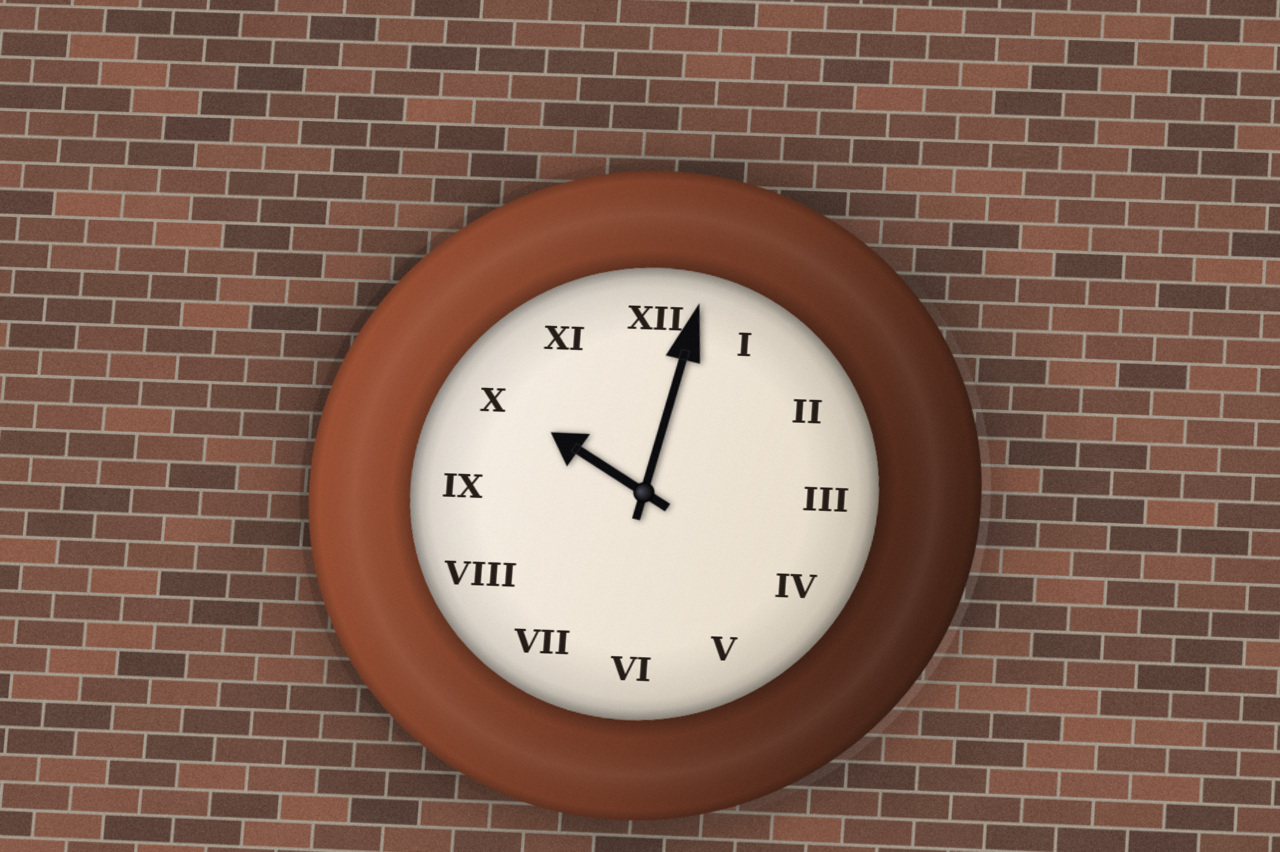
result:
10,02
